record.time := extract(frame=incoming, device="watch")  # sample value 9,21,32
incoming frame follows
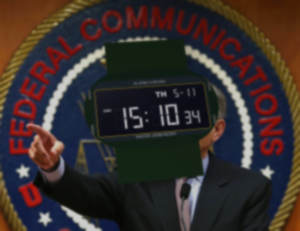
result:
15,10,34
